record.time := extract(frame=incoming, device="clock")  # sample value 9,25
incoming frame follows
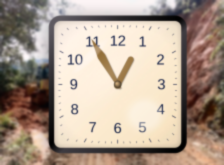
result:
12,55
